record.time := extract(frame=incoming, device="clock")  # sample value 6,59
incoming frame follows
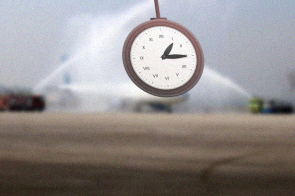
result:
1,15
